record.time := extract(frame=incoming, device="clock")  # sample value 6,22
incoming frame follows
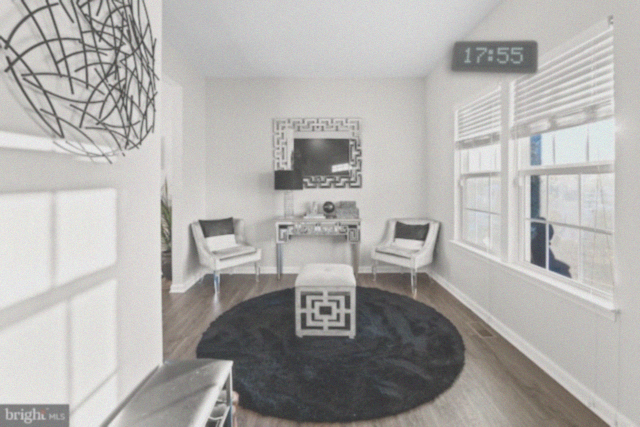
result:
17,55
